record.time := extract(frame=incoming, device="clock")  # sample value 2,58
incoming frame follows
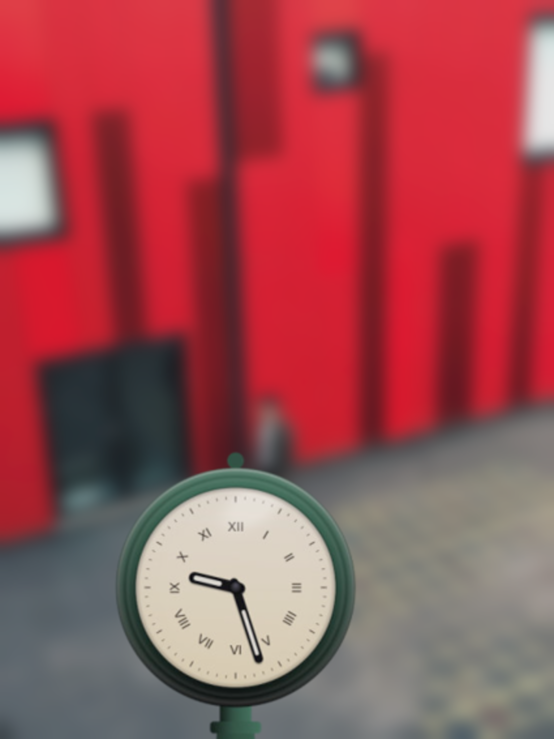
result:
9,27
